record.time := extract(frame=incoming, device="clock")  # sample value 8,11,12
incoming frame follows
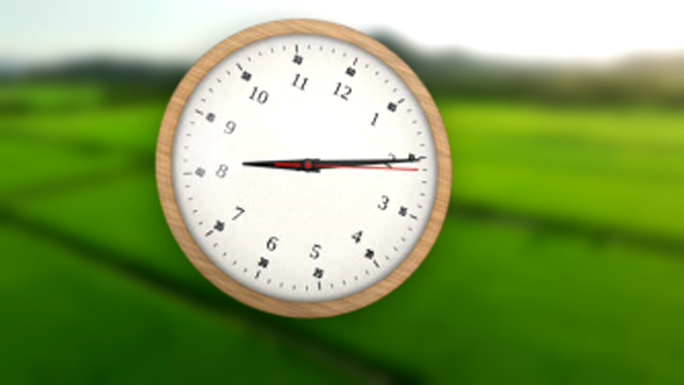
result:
8,10,11
